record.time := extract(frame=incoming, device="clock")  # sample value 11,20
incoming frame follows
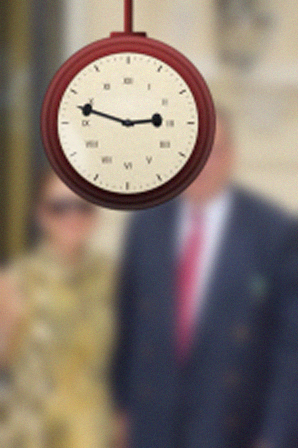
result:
2,48
